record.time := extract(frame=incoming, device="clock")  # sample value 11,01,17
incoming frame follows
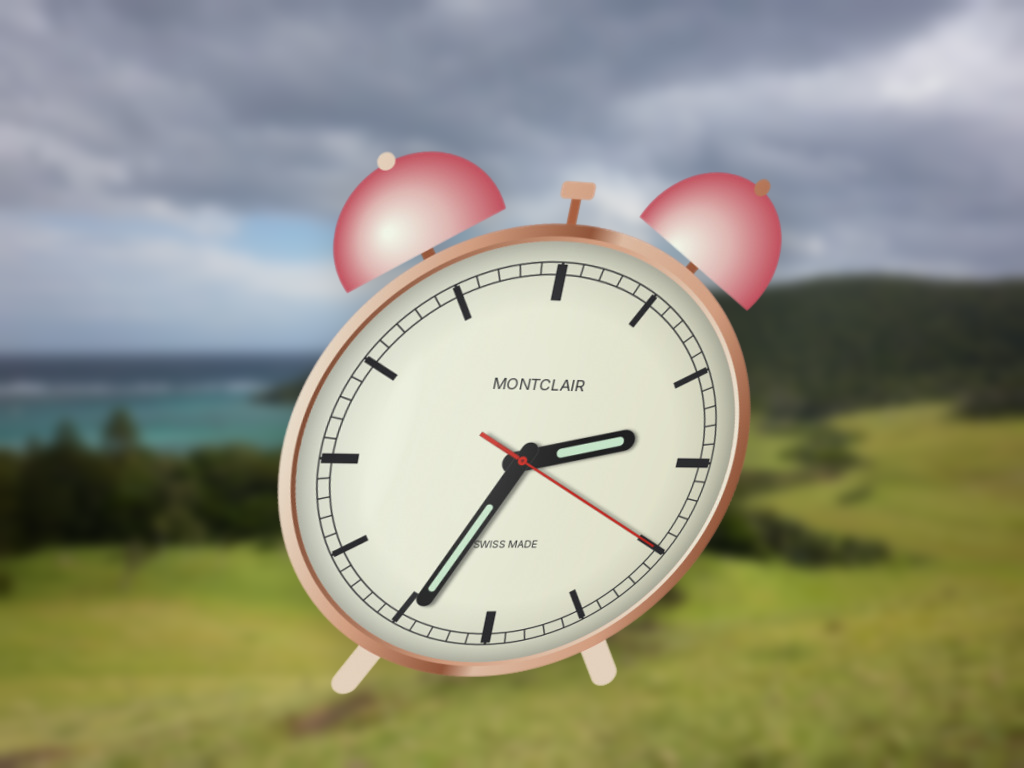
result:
2,34,20
